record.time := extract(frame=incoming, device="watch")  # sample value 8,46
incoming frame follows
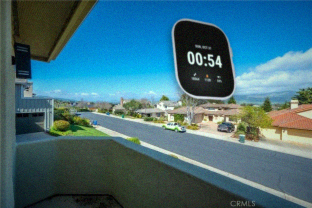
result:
0,54
